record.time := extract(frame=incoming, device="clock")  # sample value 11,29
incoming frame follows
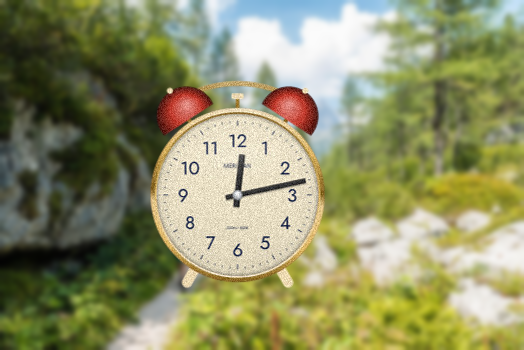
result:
12,13
